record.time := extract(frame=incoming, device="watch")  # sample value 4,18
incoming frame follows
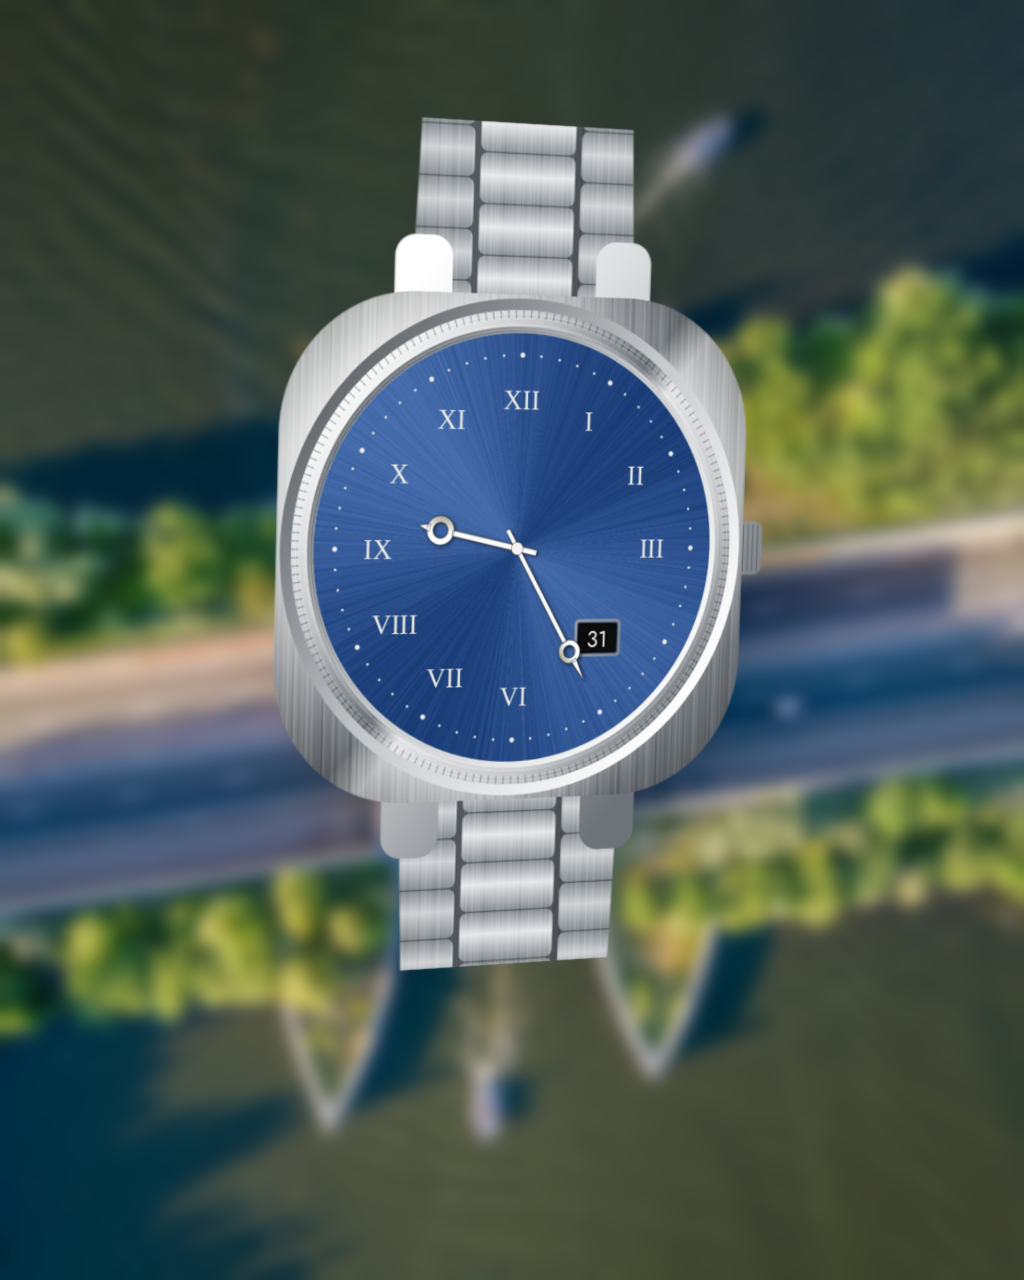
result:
9,25
